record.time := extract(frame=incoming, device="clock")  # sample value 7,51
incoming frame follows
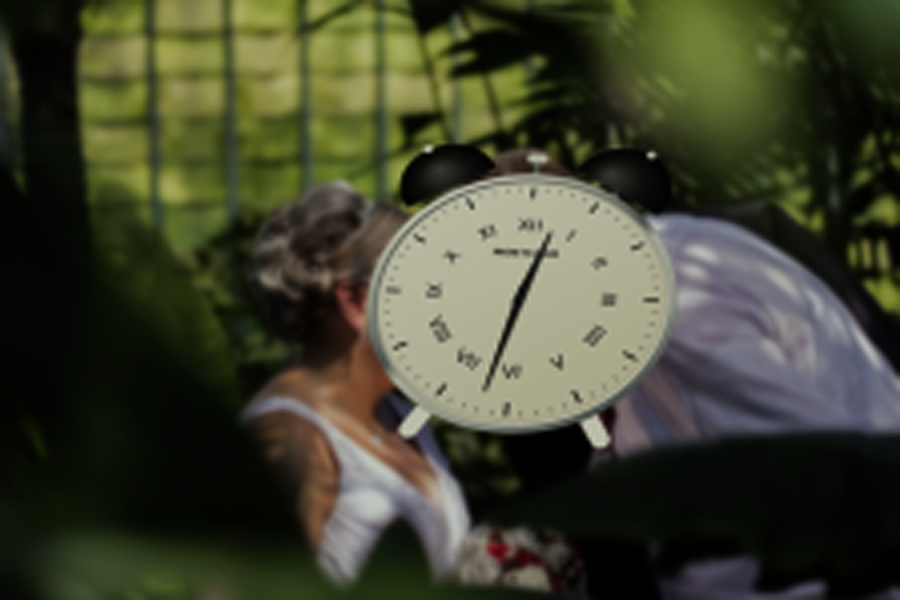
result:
12,32
